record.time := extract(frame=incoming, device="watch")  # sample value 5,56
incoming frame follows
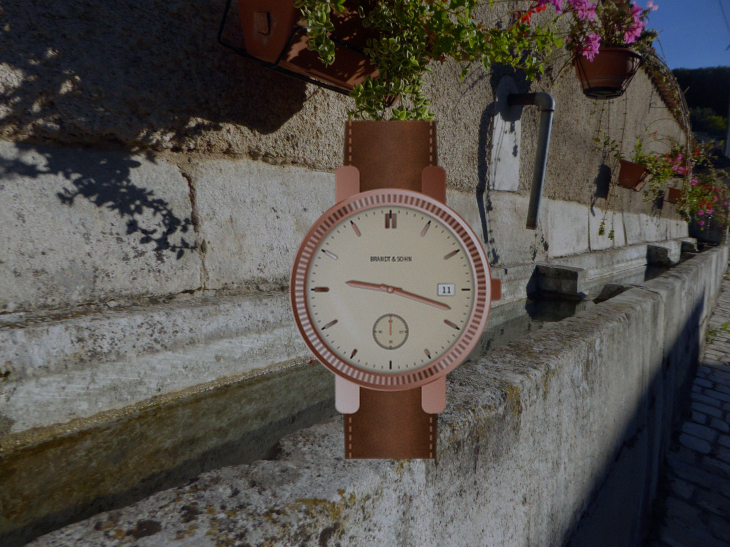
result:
9,18
